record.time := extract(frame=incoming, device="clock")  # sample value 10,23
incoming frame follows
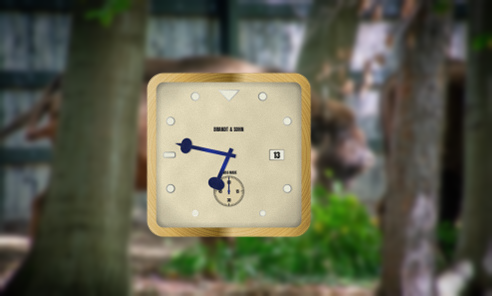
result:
6,47
